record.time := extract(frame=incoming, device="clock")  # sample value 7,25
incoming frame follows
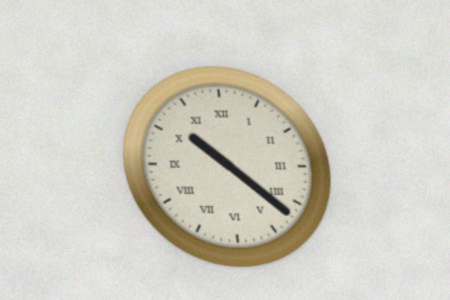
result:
10,22
